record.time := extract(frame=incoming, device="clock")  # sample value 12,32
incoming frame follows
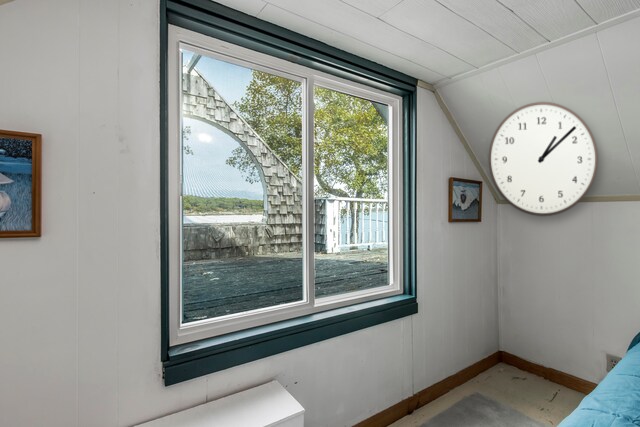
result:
1,08
